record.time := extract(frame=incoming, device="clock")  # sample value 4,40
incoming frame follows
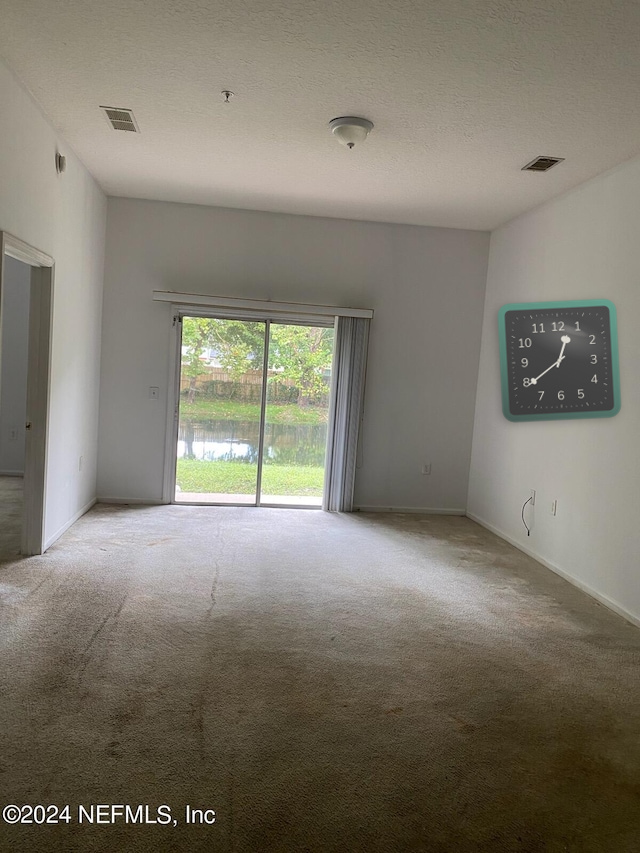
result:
12,39
